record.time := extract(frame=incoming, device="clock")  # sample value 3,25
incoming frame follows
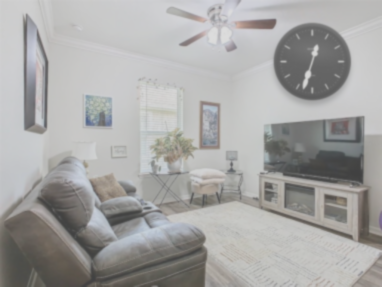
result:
12,33
